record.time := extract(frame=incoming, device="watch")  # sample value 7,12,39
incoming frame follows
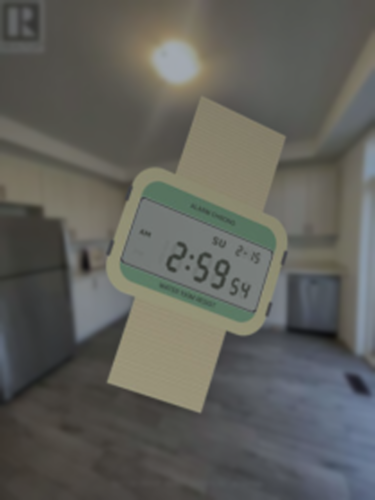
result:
2,59,54
